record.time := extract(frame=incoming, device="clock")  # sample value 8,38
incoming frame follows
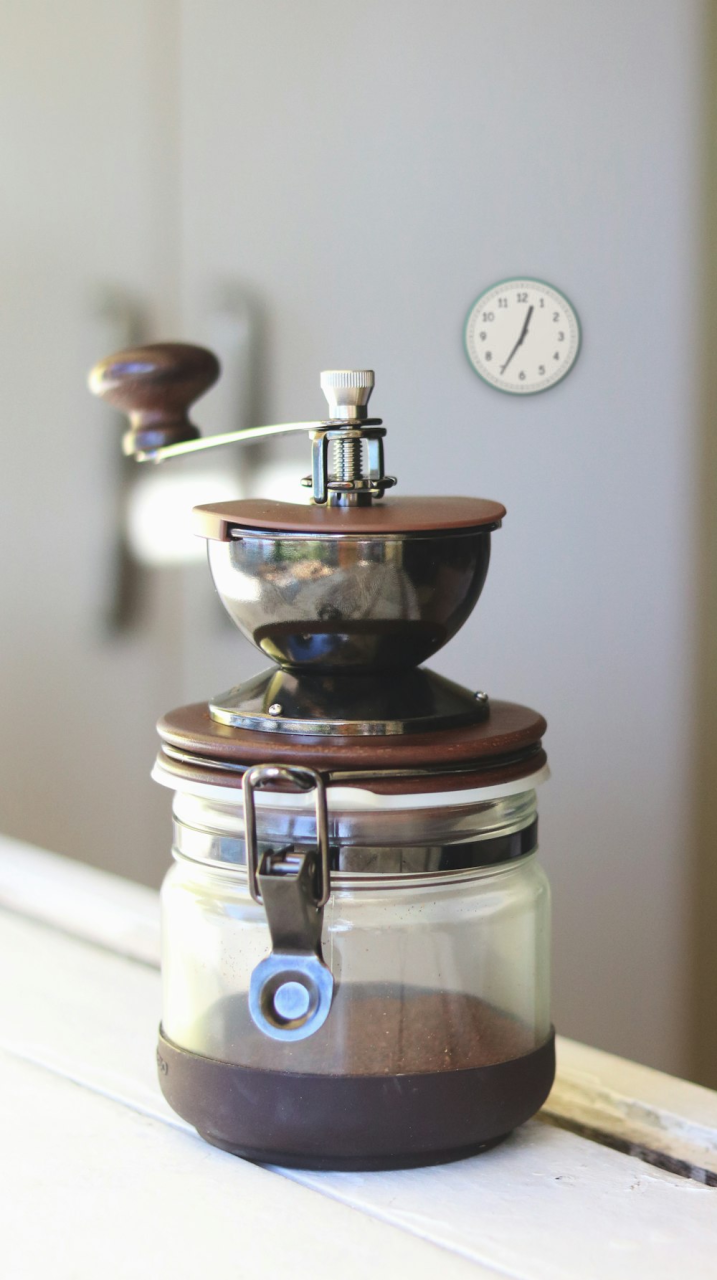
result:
12,35
